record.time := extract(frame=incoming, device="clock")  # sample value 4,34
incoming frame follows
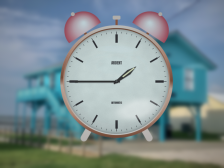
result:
1,45
